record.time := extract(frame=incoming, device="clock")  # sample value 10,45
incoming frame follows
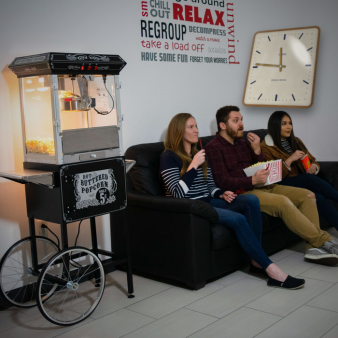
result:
11,46
